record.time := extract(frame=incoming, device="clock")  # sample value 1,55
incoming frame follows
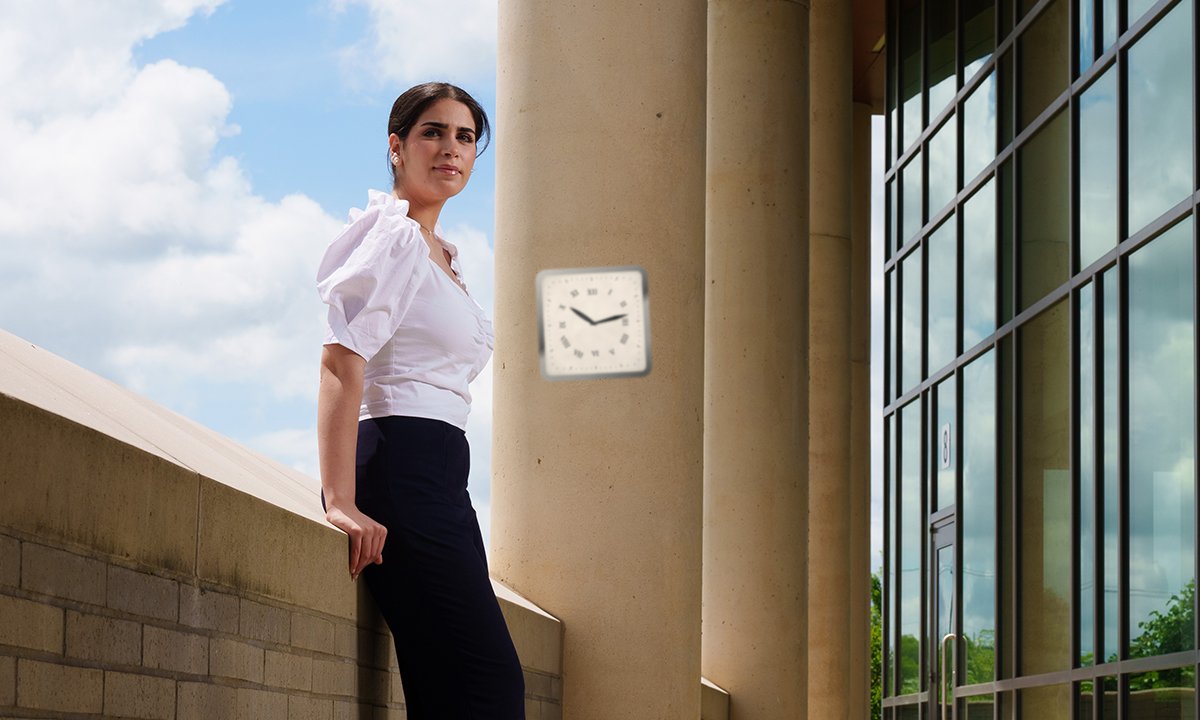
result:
10,13
